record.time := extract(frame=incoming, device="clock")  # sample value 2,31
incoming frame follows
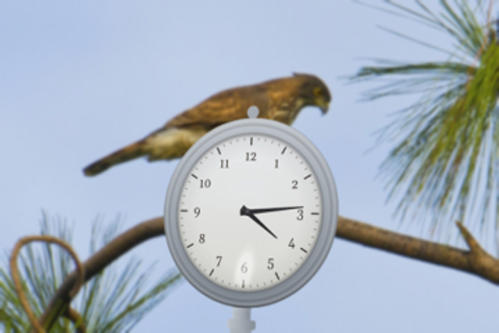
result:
4,14
